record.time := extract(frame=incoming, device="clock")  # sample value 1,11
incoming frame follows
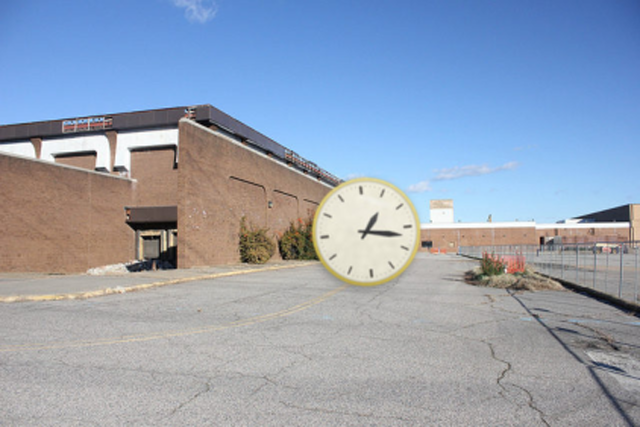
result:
1,17
